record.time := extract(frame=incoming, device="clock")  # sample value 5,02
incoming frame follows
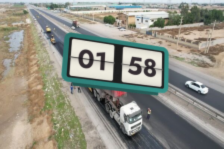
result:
1,58
